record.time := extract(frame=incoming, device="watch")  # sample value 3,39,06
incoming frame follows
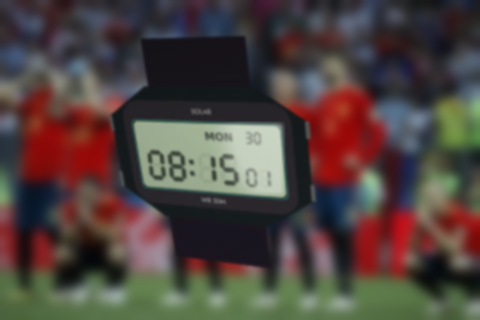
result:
8,15,01
